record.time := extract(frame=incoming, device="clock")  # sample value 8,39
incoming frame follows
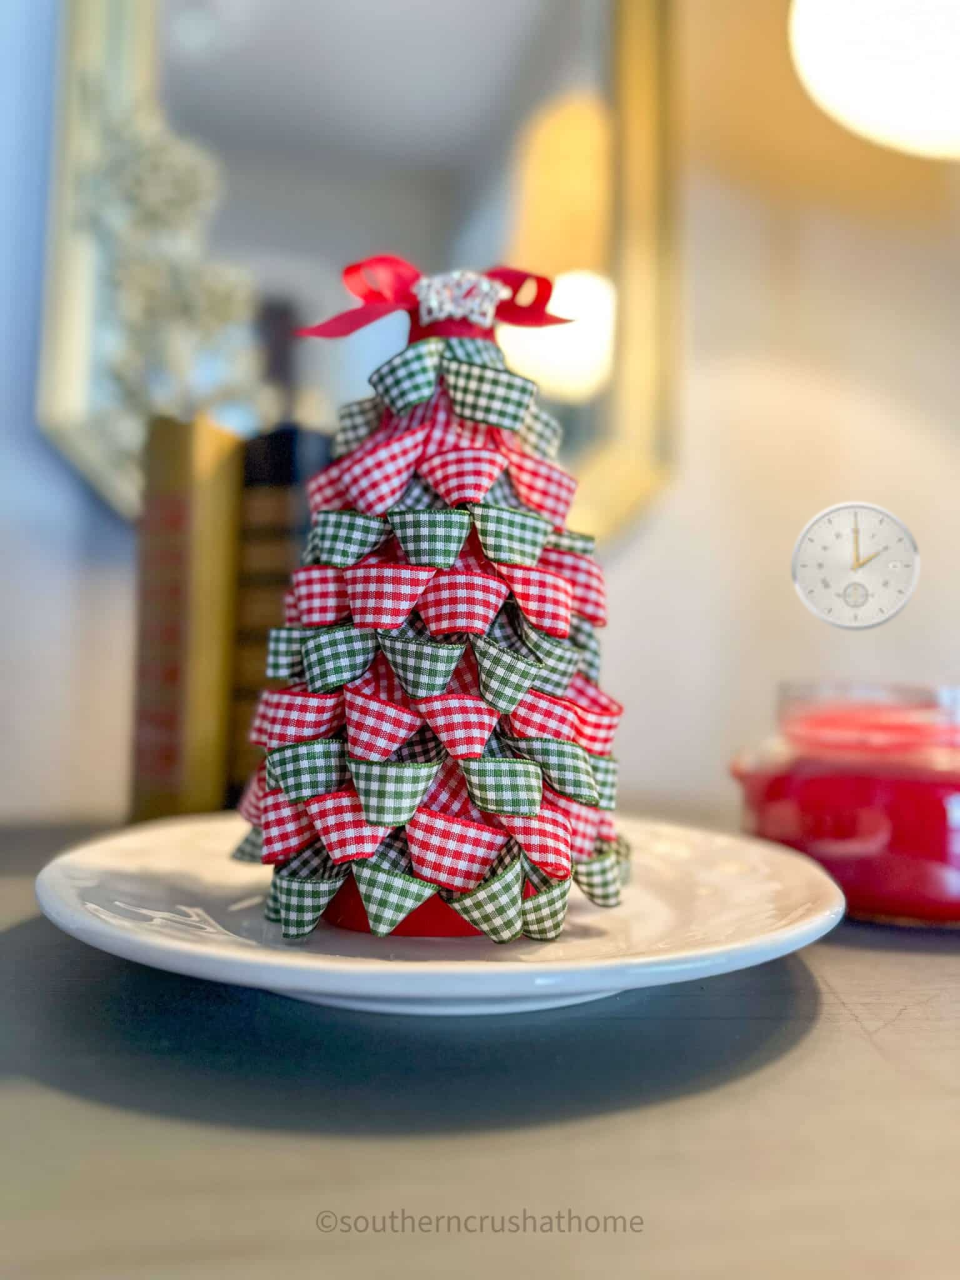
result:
2,00
